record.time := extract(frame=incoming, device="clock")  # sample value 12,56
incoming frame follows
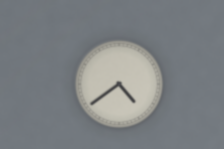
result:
4,39
